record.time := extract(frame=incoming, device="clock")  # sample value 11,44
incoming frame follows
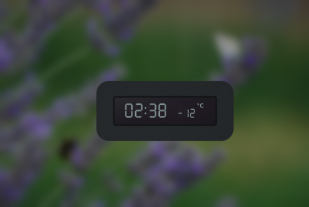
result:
2,38
